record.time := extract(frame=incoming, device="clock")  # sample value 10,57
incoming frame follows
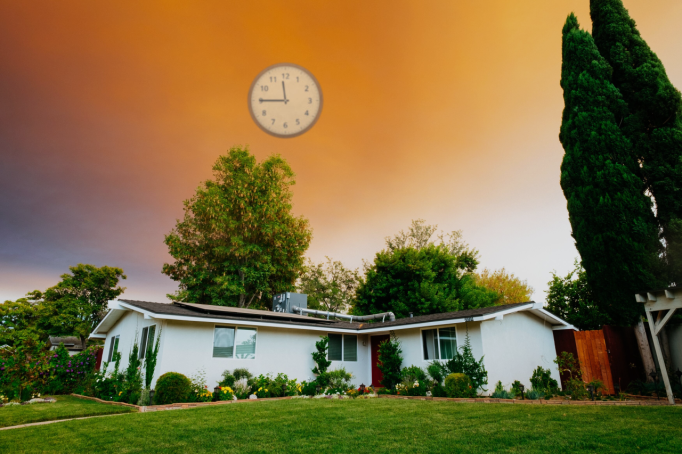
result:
11,45
